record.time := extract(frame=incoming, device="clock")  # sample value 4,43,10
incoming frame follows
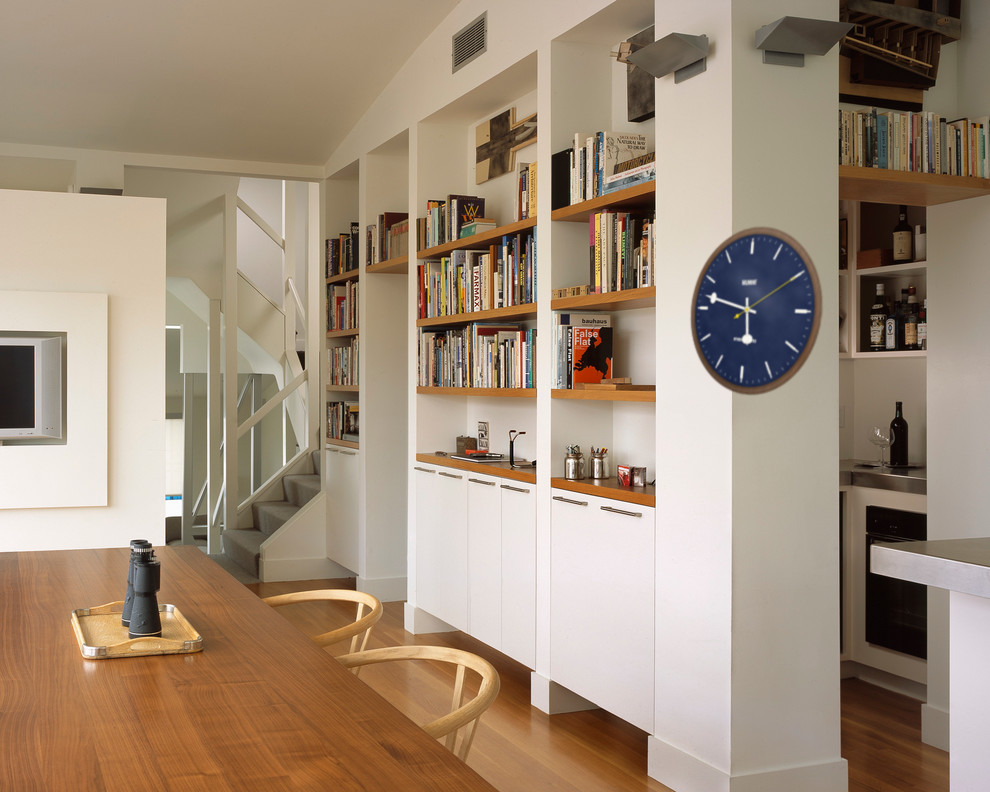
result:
5,47,10
